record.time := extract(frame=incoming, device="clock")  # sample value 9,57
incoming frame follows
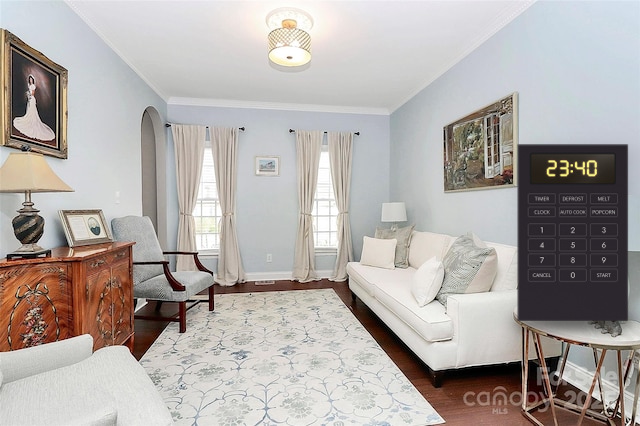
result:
23,40
